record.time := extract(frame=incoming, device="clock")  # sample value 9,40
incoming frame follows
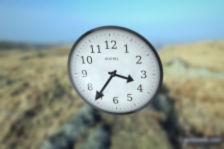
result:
3,36
